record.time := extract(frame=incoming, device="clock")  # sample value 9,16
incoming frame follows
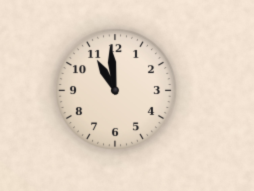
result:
10,59
